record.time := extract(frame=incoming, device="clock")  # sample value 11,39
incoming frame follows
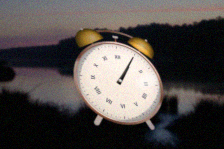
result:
1,05
